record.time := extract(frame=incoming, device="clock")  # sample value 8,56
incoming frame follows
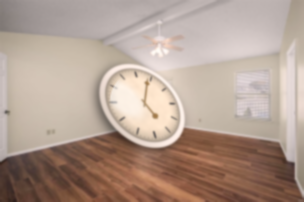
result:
5,04
